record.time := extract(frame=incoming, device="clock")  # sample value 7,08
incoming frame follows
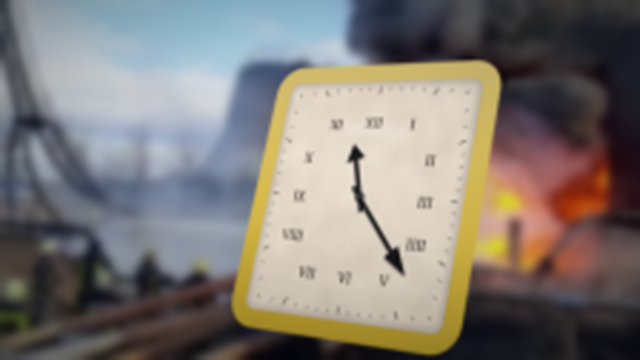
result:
11,23
